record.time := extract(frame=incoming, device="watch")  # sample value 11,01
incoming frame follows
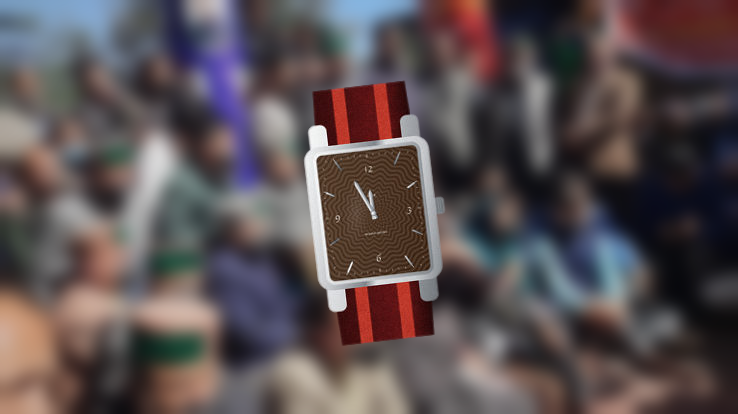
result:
11,56
